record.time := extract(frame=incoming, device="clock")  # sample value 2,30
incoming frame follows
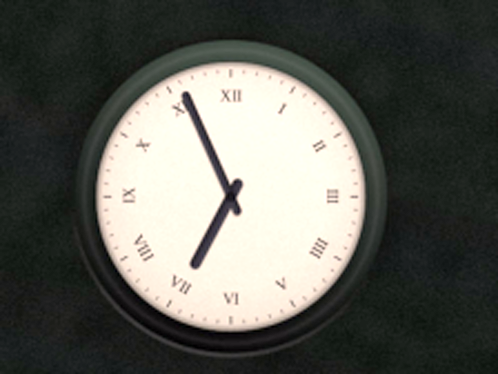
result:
6,56
